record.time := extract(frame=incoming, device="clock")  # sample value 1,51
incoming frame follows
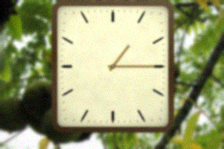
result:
1,15
